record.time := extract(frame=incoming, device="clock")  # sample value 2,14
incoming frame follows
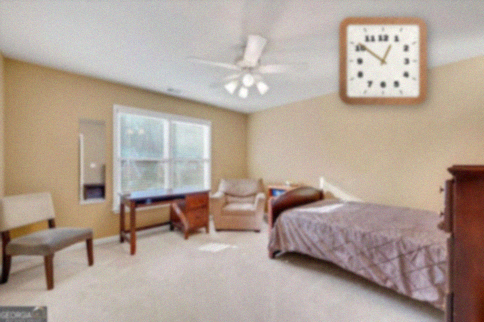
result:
12,51
